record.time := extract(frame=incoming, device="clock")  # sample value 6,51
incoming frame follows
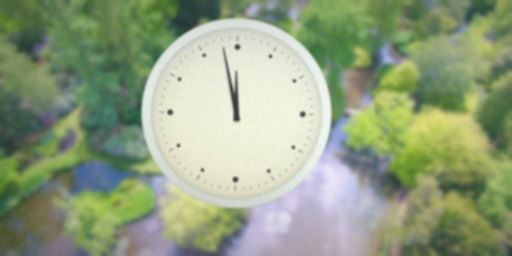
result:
11,58
